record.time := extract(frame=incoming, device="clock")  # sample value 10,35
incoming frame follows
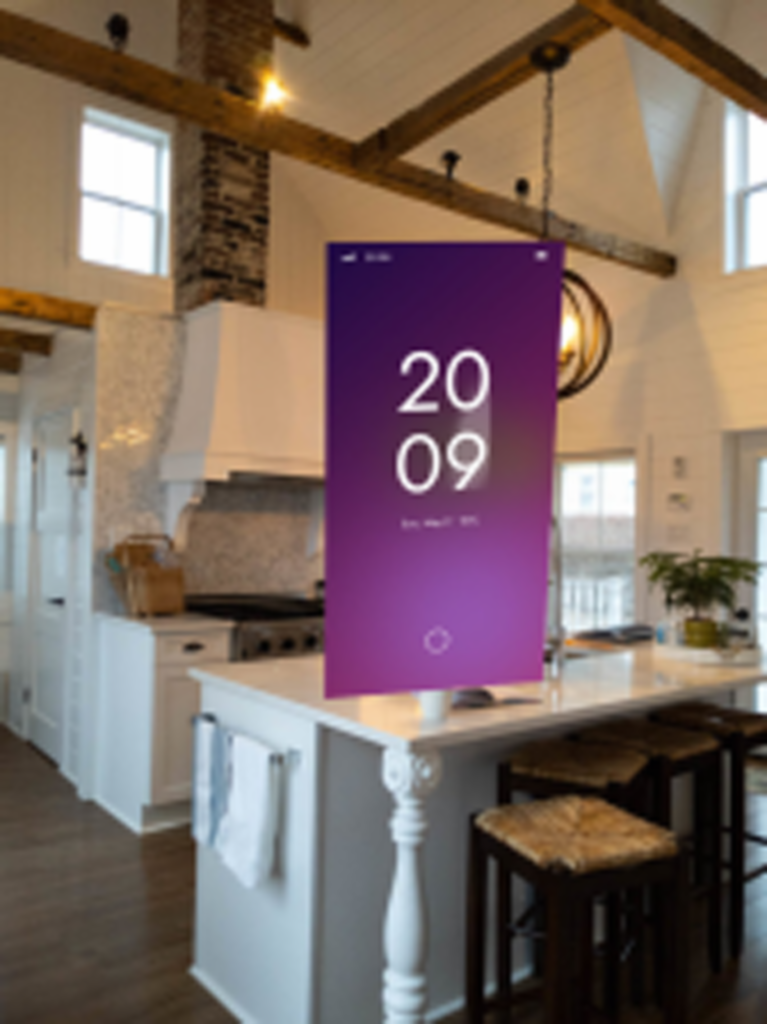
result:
20,09
